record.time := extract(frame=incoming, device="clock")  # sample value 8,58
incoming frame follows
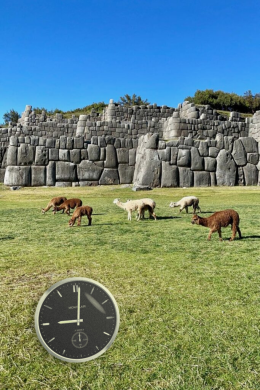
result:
9,01
